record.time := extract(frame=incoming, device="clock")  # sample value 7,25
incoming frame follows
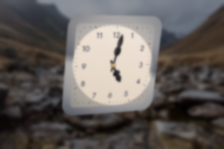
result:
5,02
